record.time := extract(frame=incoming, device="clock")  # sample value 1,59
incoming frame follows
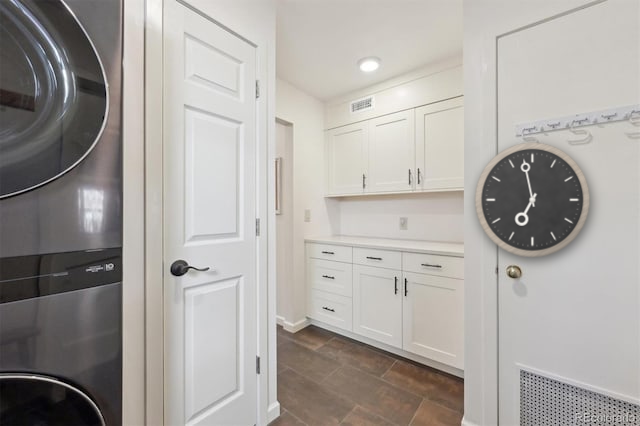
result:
6,58
